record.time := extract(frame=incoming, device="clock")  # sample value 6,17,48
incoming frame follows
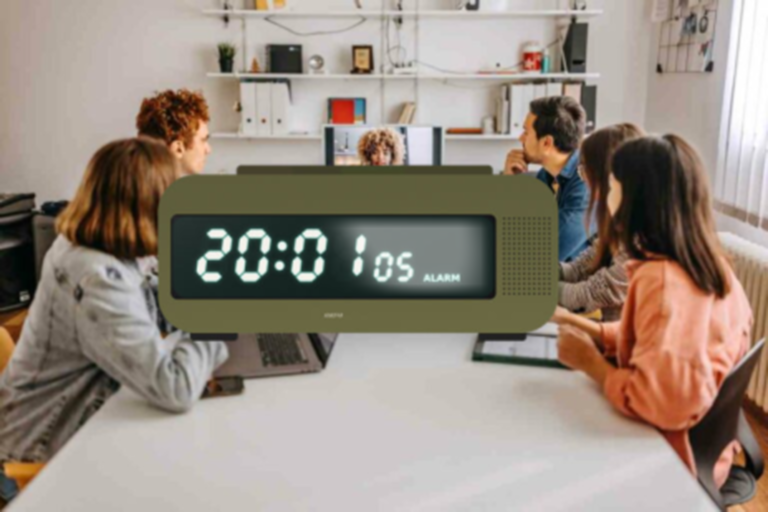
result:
20,01,05
